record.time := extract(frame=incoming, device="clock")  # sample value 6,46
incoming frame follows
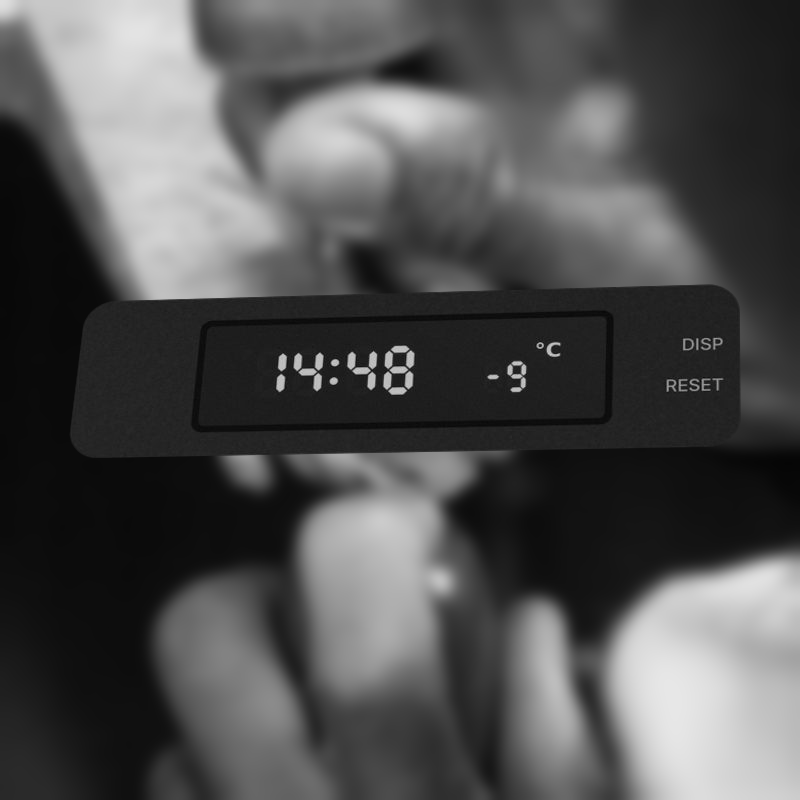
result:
14,48
